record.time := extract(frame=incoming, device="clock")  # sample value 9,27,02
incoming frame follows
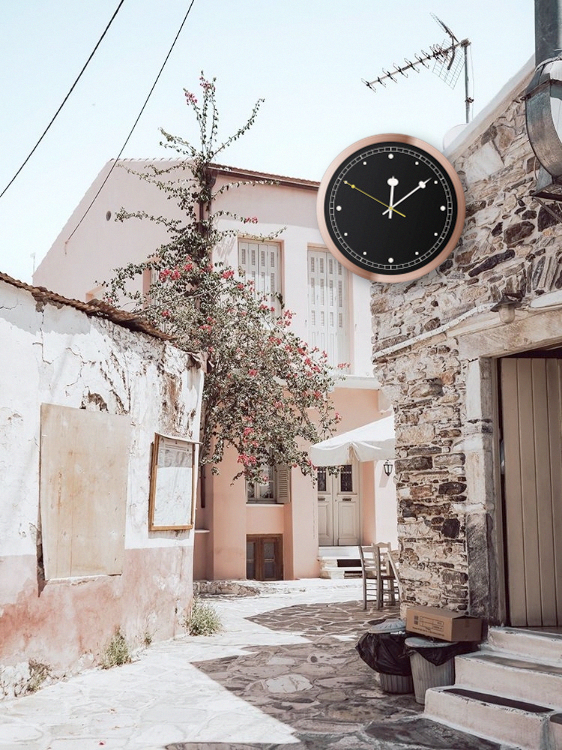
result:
12,08,50
